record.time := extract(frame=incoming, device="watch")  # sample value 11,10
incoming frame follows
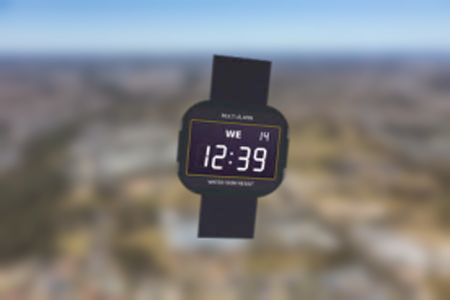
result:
12,39
